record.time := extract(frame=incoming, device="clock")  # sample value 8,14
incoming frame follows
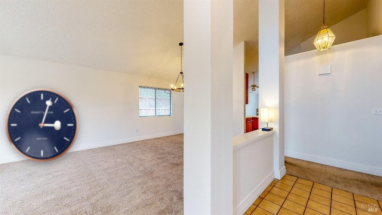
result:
3,03
